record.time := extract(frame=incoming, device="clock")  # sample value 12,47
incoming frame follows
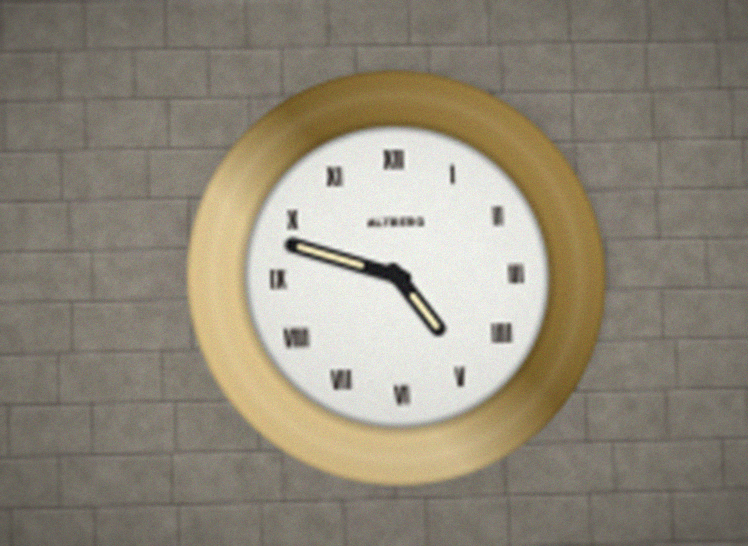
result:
4,48
